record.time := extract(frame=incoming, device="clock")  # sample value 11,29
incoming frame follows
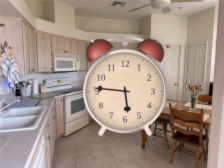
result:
5,46
